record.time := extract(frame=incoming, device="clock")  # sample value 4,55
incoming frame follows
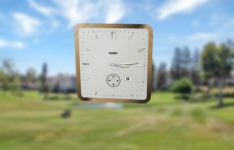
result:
3,14
